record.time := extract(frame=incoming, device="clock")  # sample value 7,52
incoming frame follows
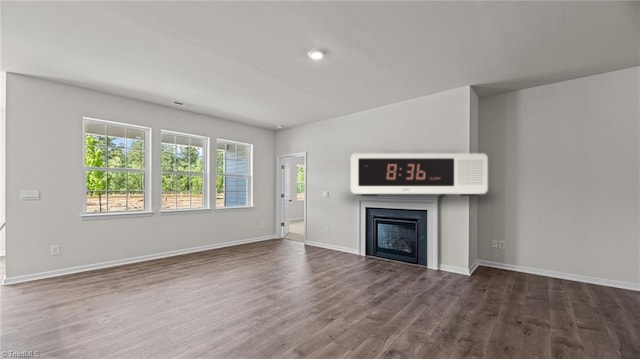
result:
8,36
